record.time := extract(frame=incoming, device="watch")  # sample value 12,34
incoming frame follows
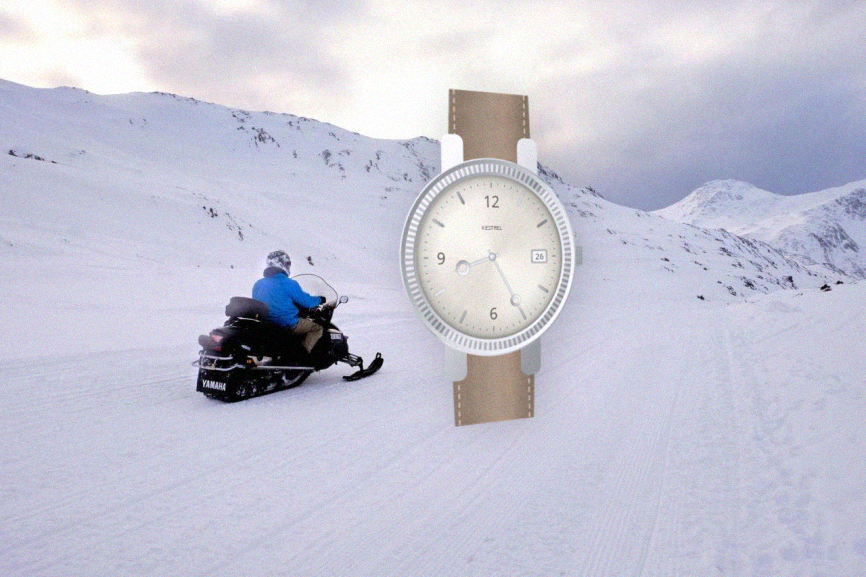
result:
8,25
